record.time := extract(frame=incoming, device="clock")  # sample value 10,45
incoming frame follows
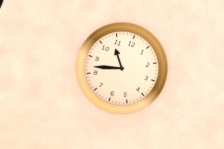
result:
10,42
